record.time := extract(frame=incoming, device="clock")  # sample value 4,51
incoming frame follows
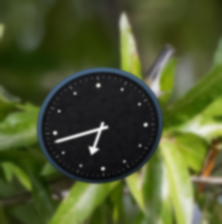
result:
6,43
